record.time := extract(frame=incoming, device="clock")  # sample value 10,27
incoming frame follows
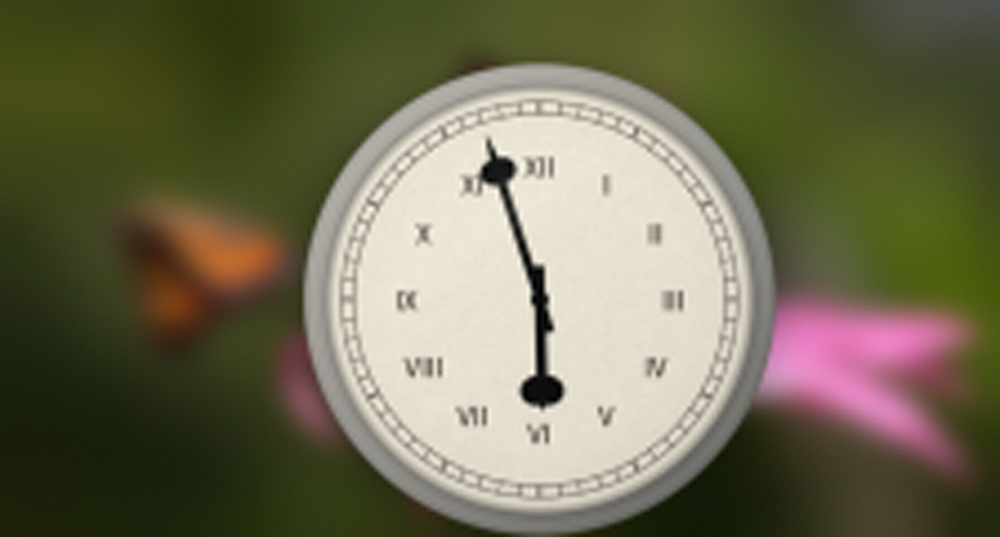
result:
5,57
